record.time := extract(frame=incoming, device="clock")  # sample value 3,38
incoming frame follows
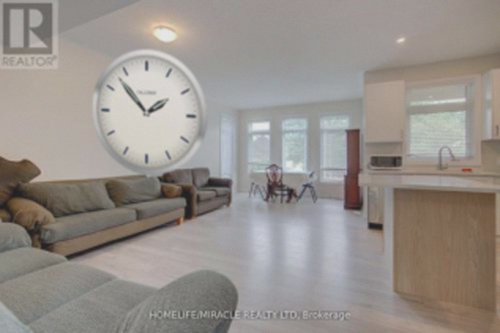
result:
1,53
